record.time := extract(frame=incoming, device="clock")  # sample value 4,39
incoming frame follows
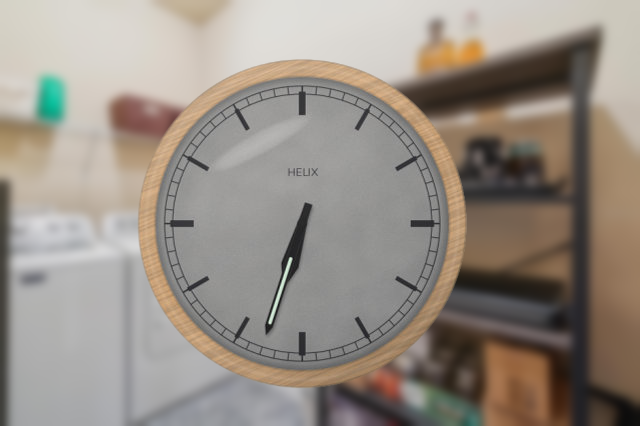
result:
6,33
